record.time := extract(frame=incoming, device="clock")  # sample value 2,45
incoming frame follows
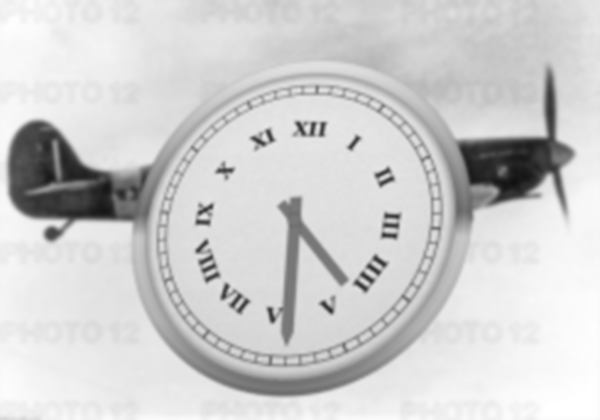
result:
4,29
